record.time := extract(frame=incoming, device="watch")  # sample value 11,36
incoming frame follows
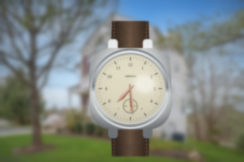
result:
7,29
